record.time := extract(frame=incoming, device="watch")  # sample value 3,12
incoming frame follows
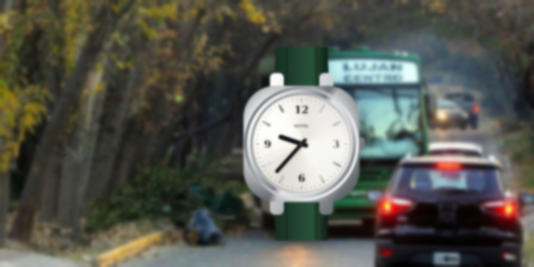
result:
9,37
